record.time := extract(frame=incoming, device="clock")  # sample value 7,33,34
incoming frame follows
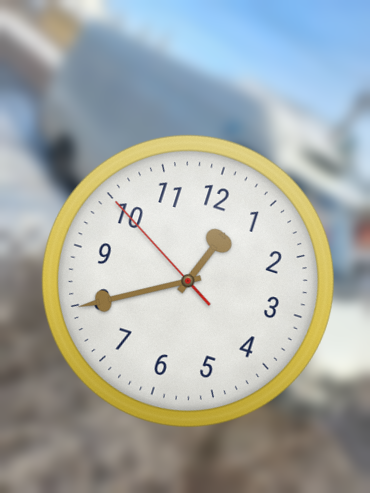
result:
12,39,50
